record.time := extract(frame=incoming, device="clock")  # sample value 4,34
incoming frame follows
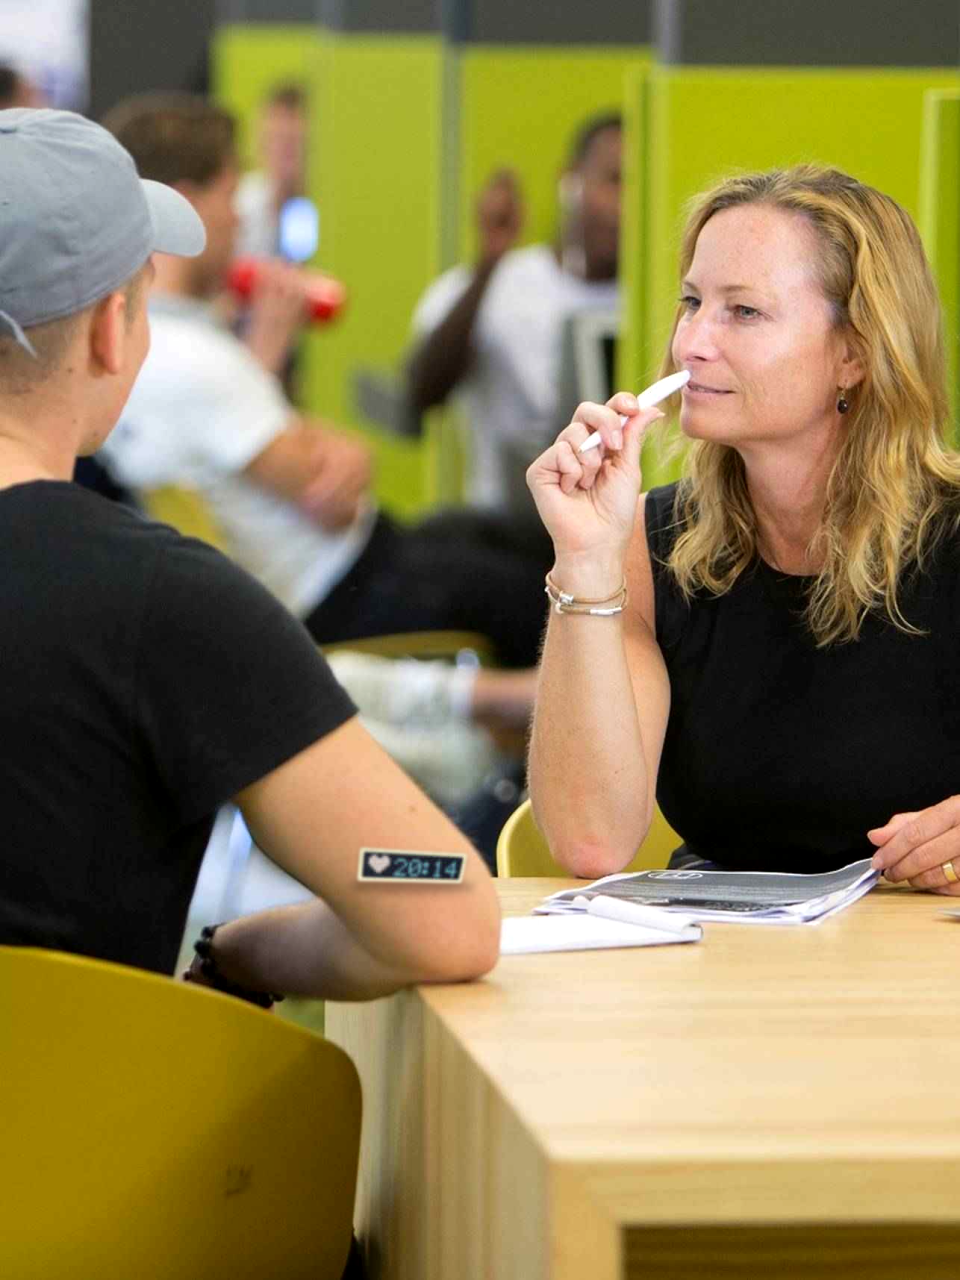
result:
20,14
